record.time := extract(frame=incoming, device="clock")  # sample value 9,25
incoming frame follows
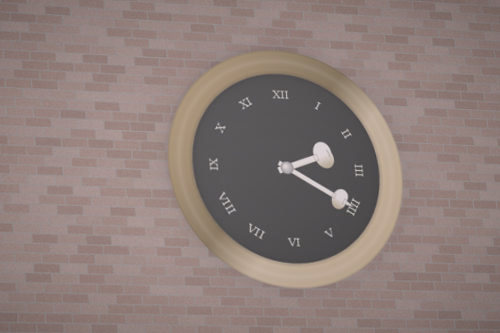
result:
2,20
